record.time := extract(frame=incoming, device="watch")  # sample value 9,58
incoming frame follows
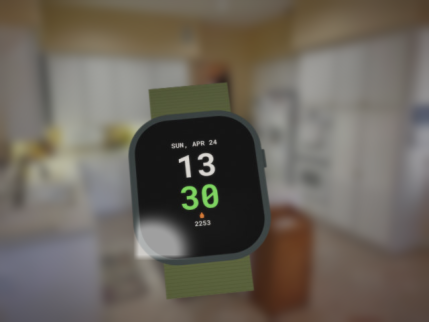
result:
13,30
